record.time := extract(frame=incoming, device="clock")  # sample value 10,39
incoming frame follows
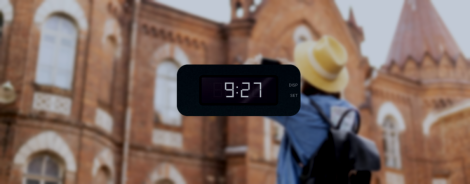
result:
9,27
